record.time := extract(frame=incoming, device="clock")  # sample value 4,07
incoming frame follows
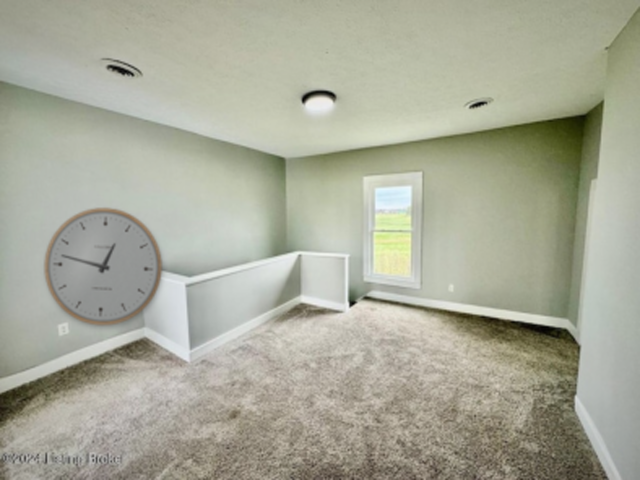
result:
12,47
